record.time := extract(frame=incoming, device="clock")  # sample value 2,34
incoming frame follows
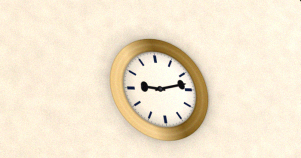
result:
9,13
